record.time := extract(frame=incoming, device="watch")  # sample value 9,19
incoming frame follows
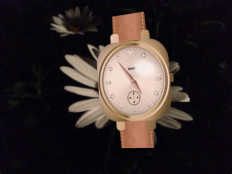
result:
4,54
